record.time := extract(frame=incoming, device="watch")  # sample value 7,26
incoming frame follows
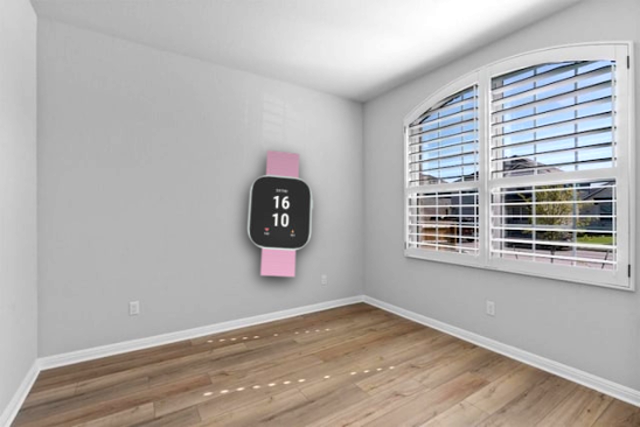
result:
16,10
